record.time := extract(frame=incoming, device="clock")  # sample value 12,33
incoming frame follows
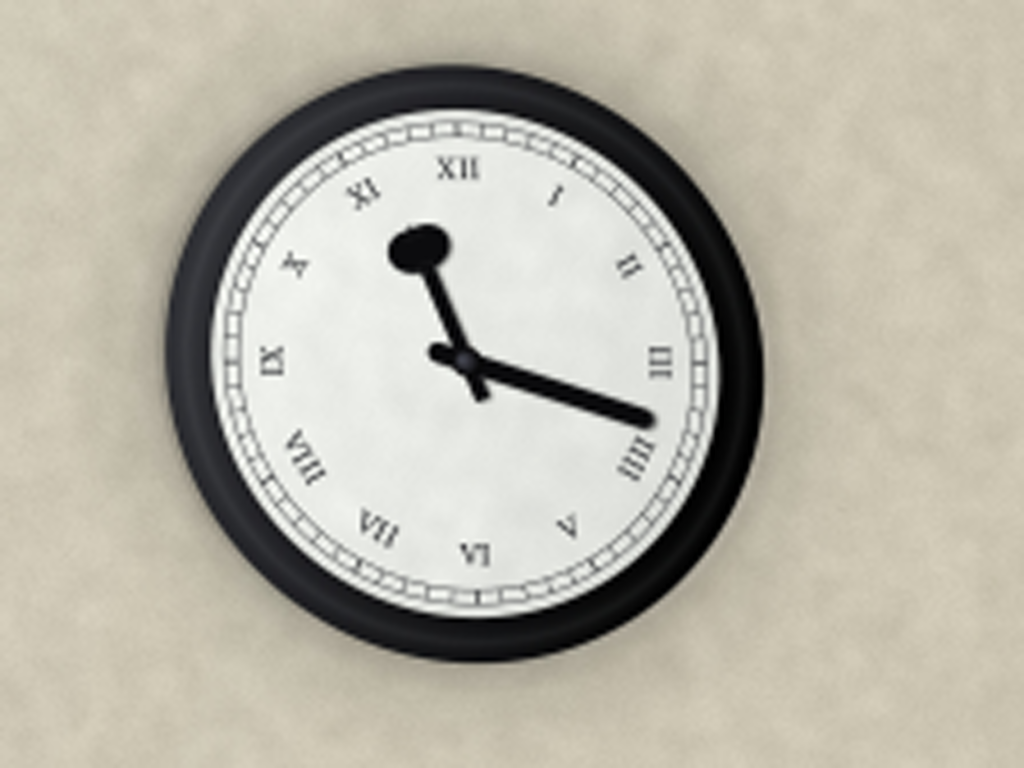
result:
11,18
